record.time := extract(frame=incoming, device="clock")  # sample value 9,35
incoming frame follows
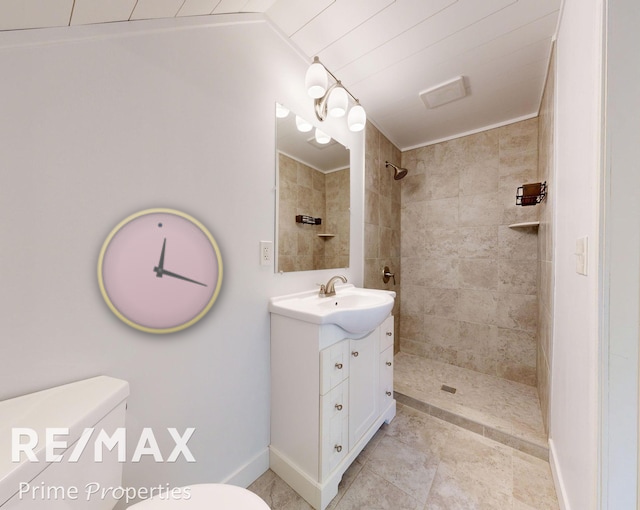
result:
12,18
